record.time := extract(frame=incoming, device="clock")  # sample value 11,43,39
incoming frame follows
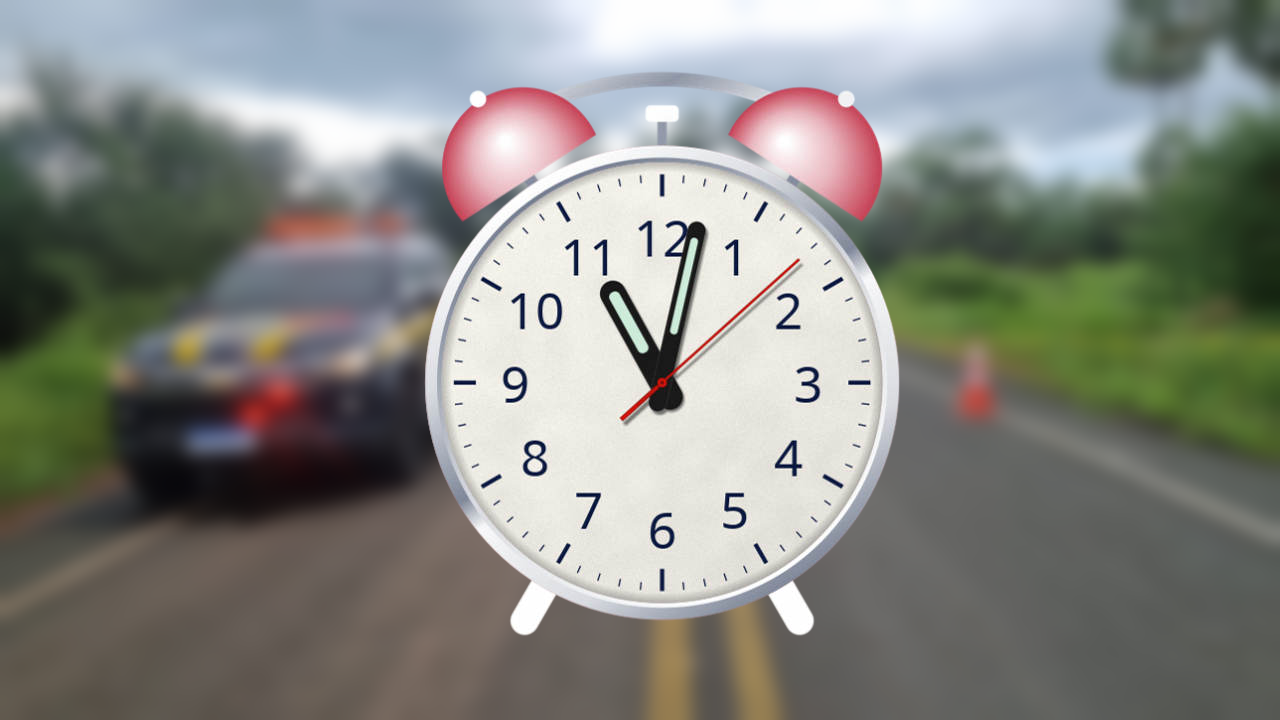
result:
11,02,08
